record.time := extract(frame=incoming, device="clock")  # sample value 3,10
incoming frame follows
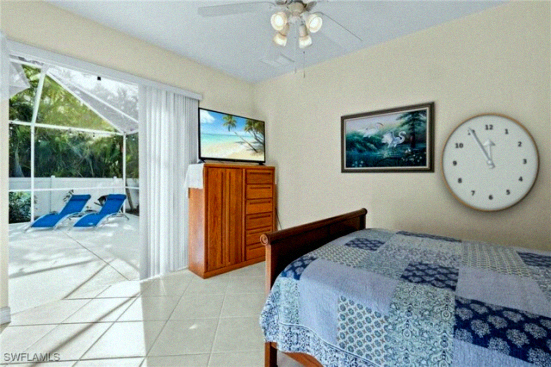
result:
11,55
